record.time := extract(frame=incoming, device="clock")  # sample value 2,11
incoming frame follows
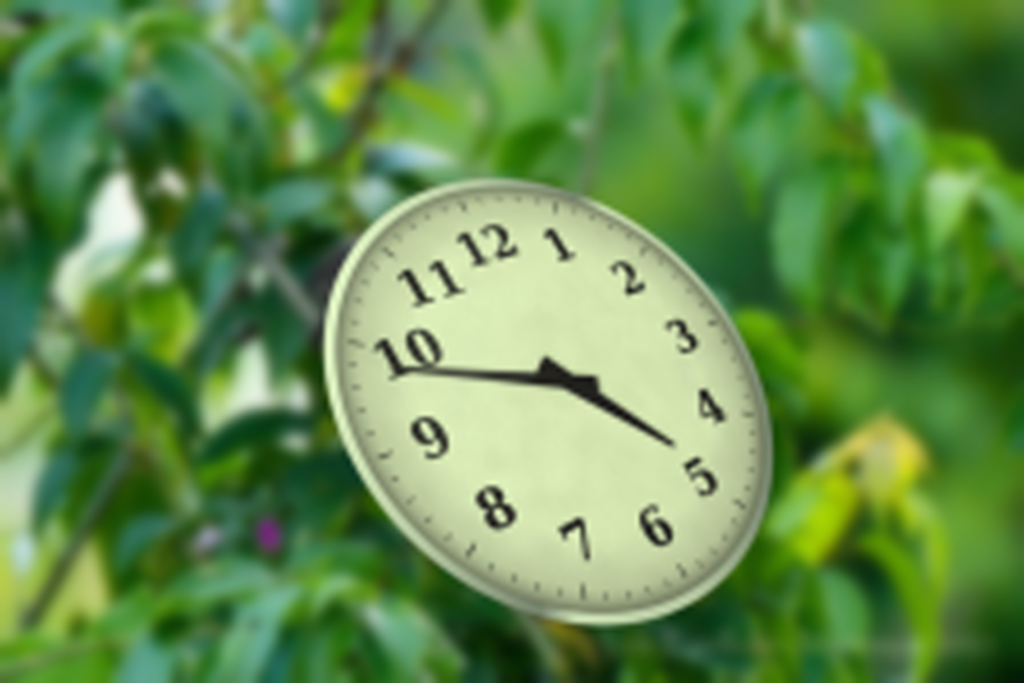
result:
4,49
